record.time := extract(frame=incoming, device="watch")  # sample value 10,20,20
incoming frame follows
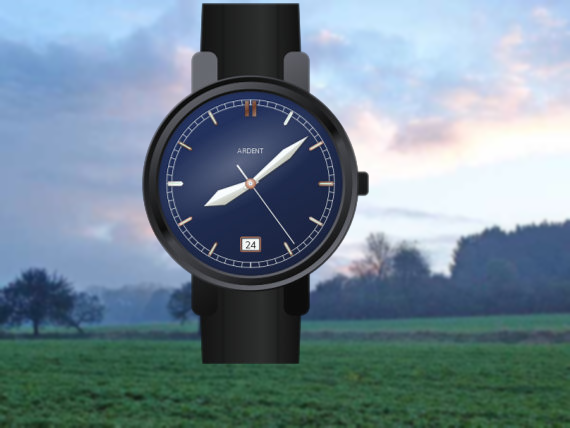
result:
8,08,24
